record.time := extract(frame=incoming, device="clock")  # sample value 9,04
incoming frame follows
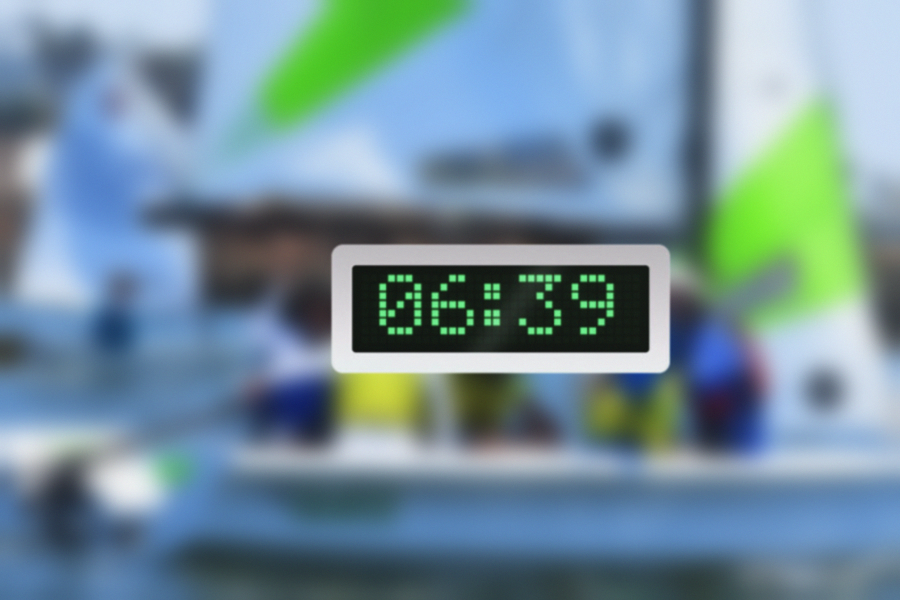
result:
6,39
